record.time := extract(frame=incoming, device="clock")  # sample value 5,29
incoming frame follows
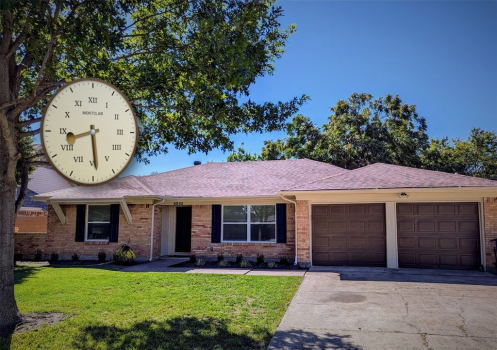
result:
8,29
